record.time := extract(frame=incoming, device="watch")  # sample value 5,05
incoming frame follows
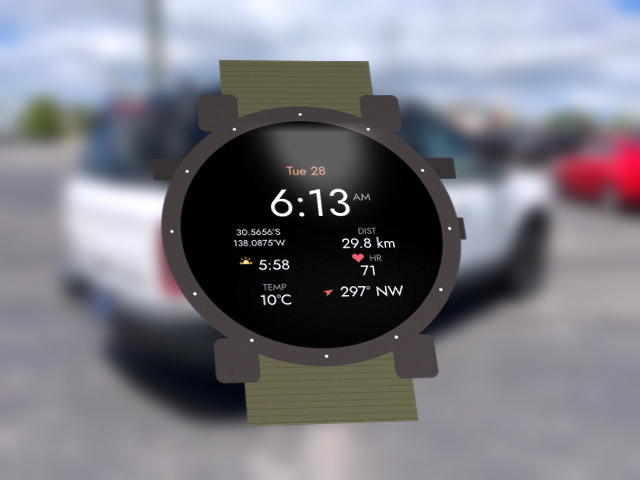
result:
6,13
